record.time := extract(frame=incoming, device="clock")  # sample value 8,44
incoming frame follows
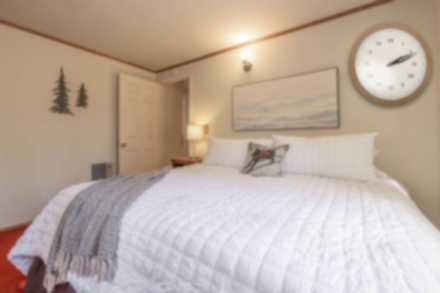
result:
2,11
